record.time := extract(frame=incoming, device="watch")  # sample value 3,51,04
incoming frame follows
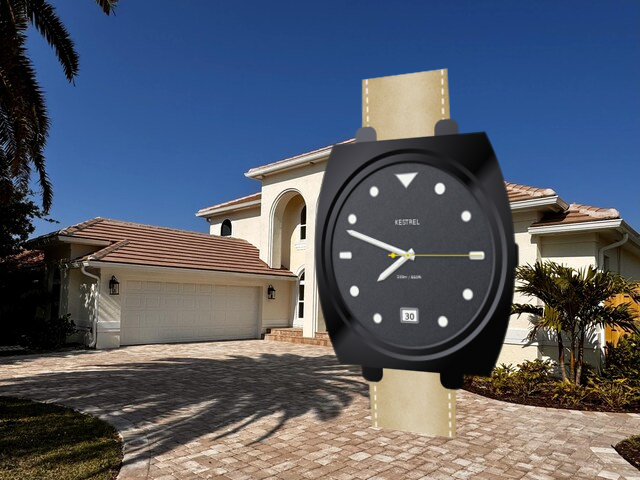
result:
7,48,15
